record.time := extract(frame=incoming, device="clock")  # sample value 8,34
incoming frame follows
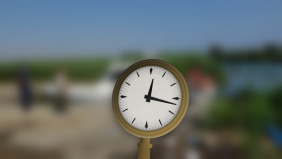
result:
12,17
